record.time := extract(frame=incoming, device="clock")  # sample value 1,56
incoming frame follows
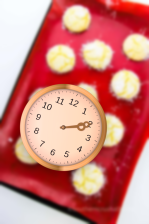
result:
2,10
